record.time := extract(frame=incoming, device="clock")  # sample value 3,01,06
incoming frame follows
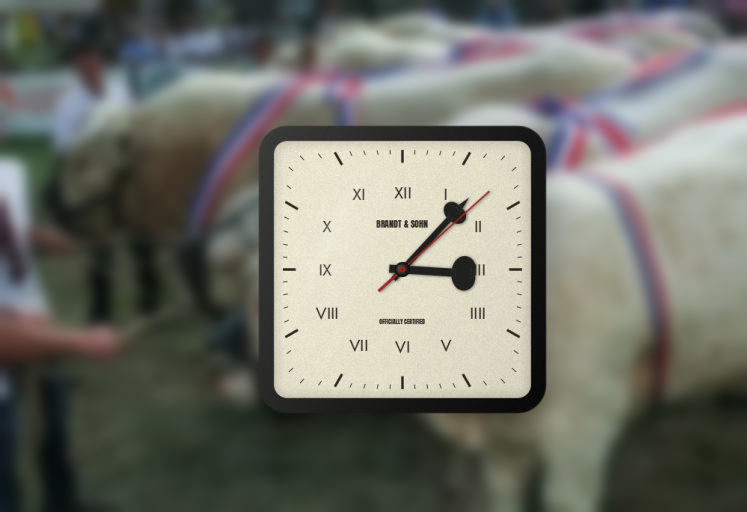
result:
3,07,08
